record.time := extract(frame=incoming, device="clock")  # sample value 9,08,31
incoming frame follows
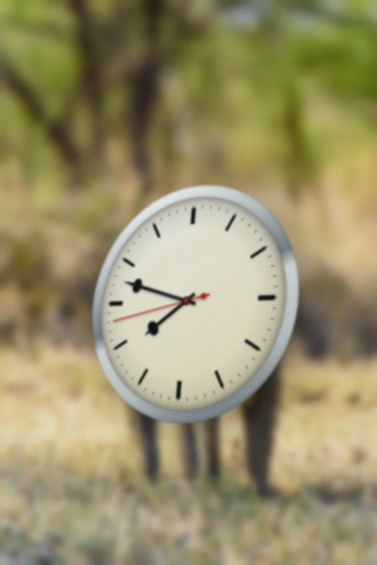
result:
7,47,43
